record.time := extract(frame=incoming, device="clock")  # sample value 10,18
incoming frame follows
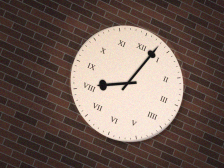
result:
8,03
